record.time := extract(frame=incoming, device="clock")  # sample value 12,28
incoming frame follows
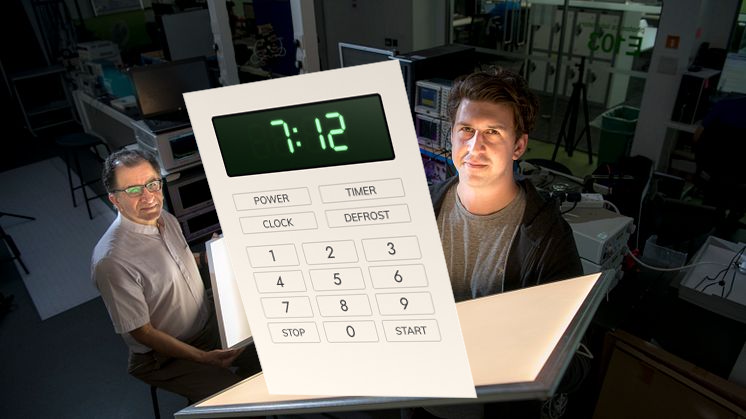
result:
7,12
